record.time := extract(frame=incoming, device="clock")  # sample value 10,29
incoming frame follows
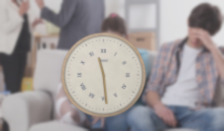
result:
11,29
